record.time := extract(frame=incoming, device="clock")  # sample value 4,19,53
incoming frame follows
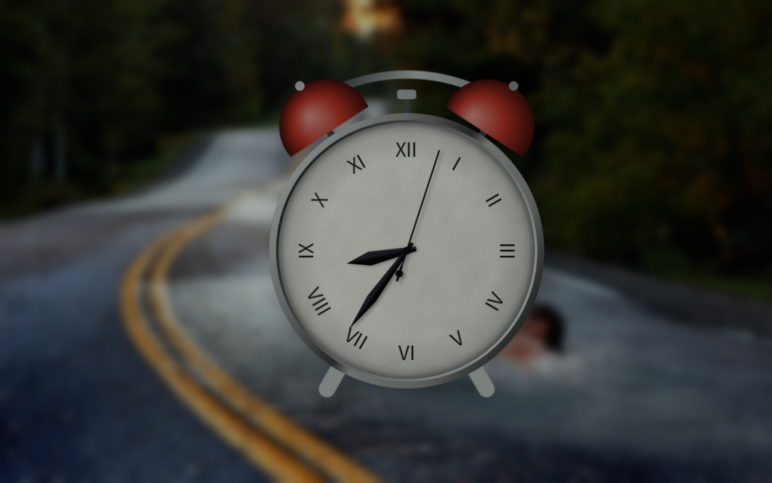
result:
8,36,03
